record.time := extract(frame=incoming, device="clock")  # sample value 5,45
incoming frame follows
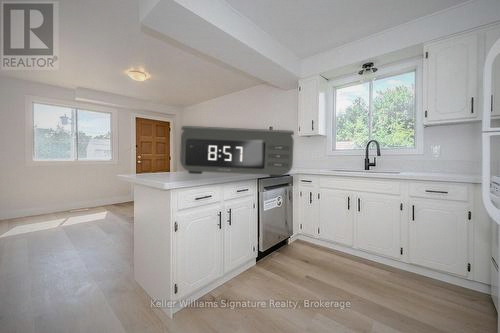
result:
8,57
